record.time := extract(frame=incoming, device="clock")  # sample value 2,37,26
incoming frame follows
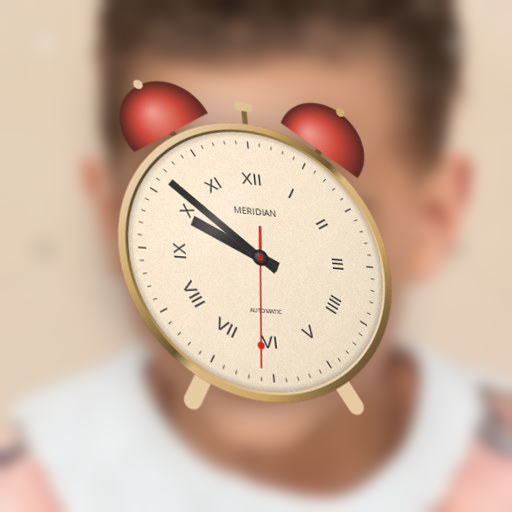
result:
9,51,31
